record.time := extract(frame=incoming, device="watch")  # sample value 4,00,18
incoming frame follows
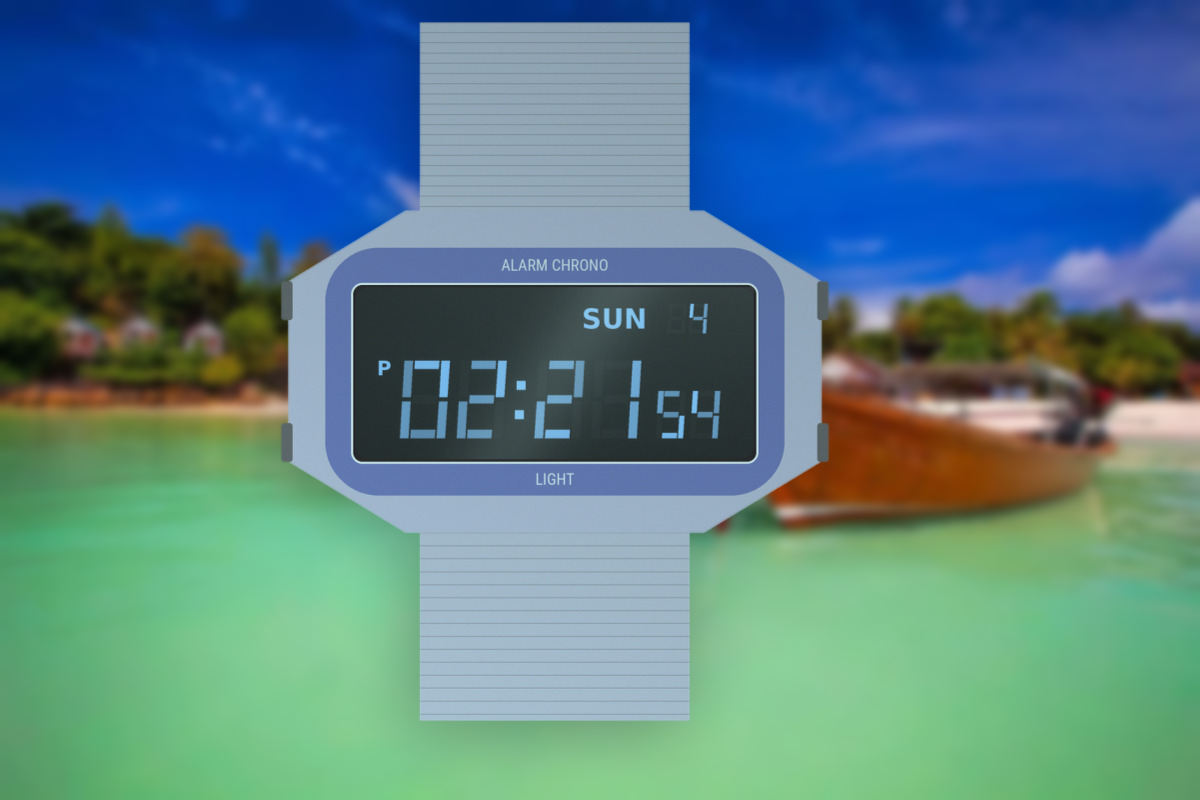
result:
2,21,54
